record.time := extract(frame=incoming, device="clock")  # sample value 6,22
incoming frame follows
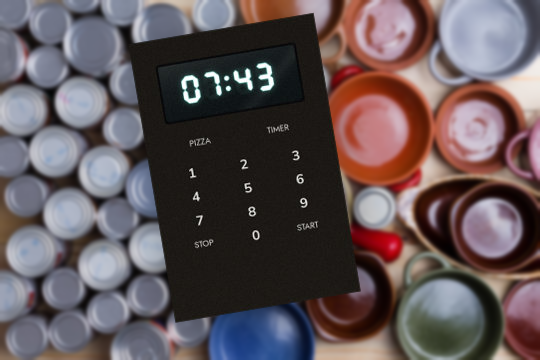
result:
7,43
